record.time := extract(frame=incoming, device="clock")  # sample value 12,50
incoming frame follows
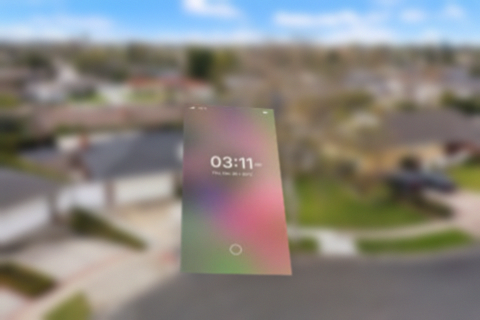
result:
3,11
